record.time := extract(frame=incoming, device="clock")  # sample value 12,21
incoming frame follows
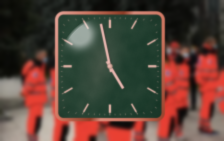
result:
4,58
